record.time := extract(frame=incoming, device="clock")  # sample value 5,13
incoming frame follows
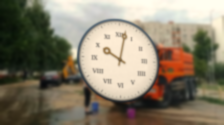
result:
10,02
